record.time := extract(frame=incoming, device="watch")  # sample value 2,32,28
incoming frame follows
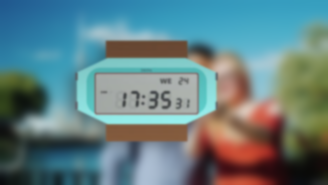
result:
17,35,31
